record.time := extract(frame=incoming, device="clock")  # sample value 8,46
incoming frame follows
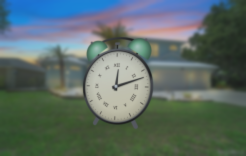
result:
12,12
